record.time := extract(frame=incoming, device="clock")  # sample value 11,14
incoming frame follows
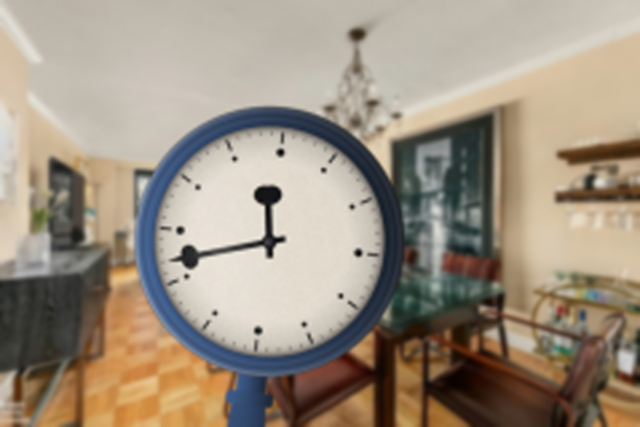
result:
11,42
